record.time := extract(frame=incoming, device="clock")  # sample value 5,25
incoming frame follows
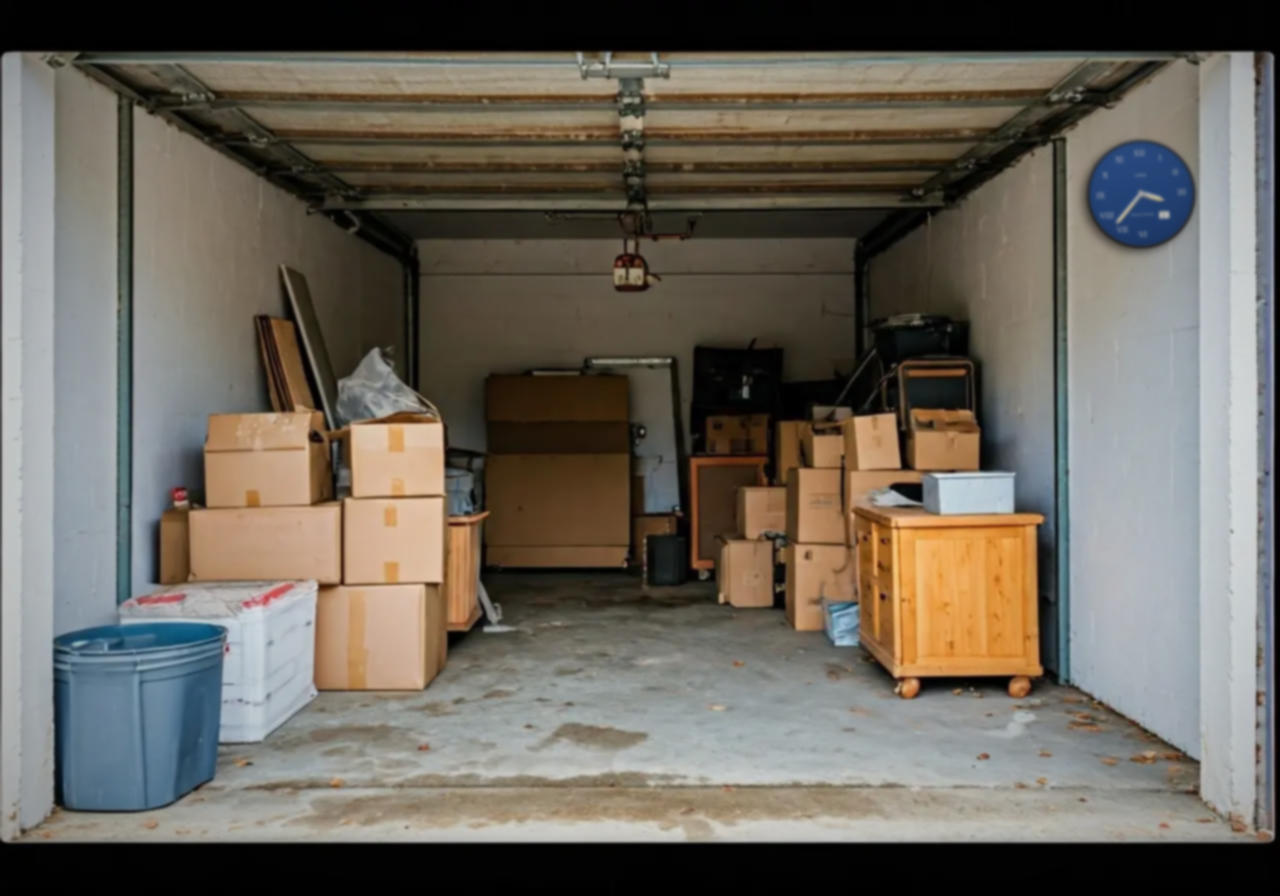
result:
3,37
